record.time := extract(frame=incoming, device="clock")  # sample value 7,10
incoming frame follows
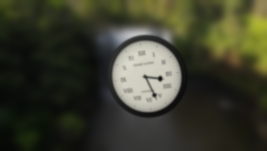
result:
3,27
